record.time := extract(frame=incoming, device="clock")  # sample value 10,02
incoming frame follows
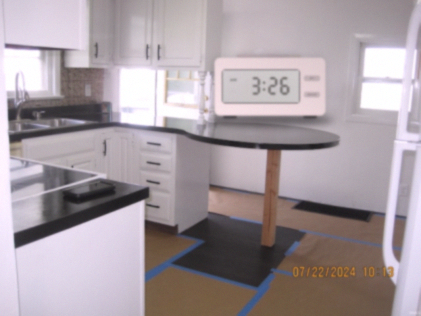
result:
3,26
